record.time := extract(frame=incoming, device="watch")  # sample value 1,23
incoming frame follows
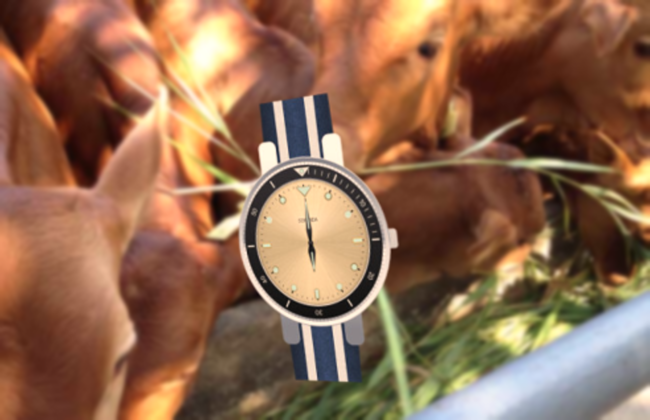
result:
6,00
